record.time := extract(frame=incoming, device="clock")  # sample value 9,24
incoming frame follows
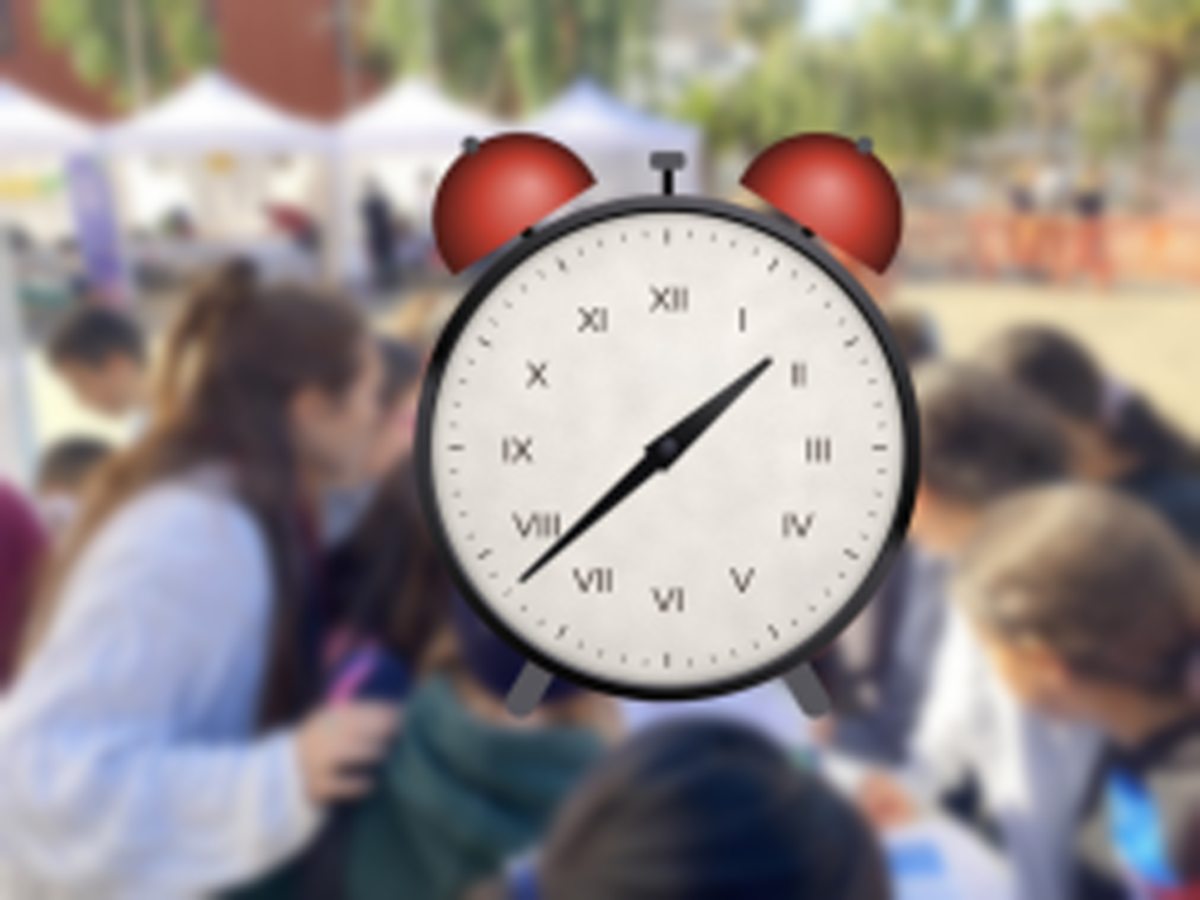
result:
1,38
